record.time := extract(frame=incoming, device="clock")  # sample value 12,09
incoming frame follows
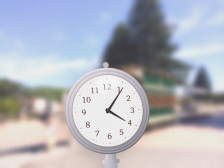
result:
4,06
